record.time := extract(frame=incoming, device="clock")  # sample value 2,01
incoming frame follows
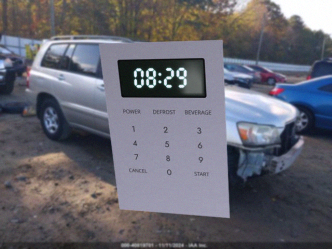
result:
8,29
